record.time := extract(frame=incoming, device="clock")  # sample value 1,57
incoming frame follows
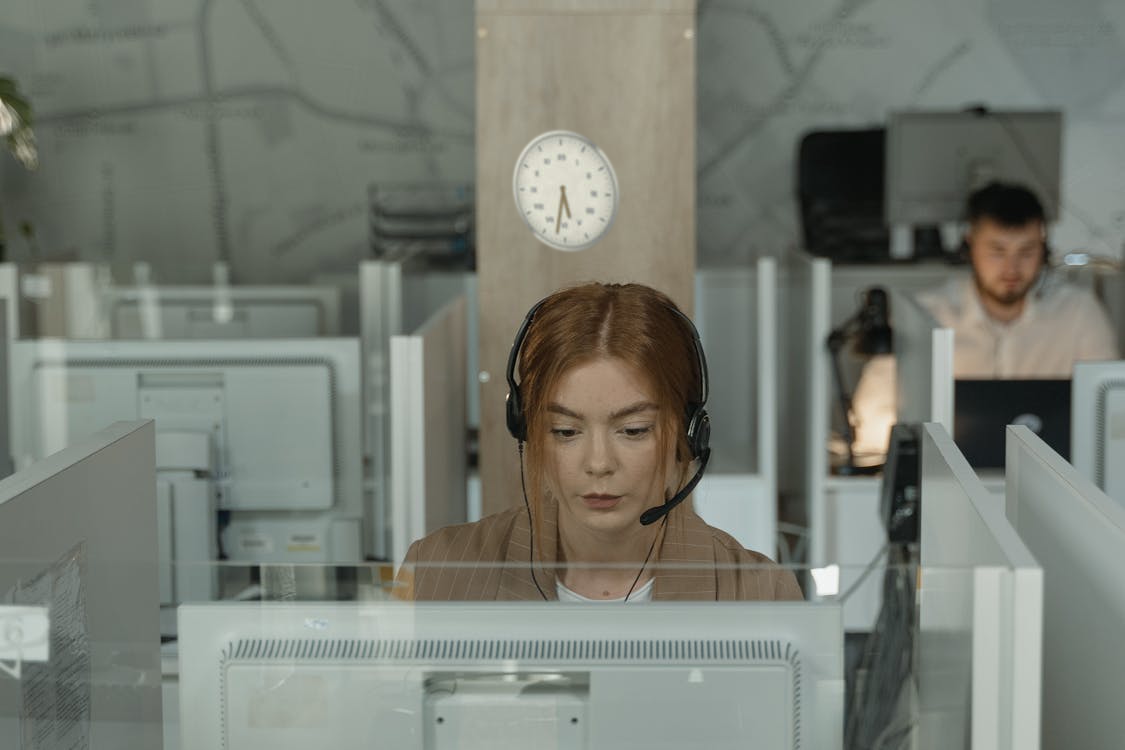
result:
5,32
